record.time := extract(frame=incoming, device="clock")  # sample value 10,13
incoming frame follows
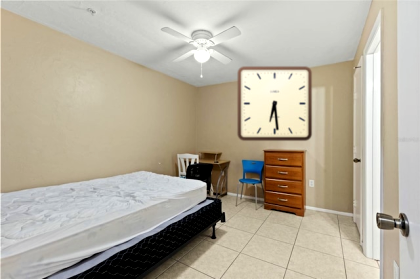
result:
6,29
